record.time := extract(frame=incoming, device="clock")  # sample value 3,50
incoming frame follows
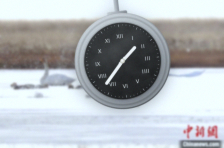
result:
1,37
